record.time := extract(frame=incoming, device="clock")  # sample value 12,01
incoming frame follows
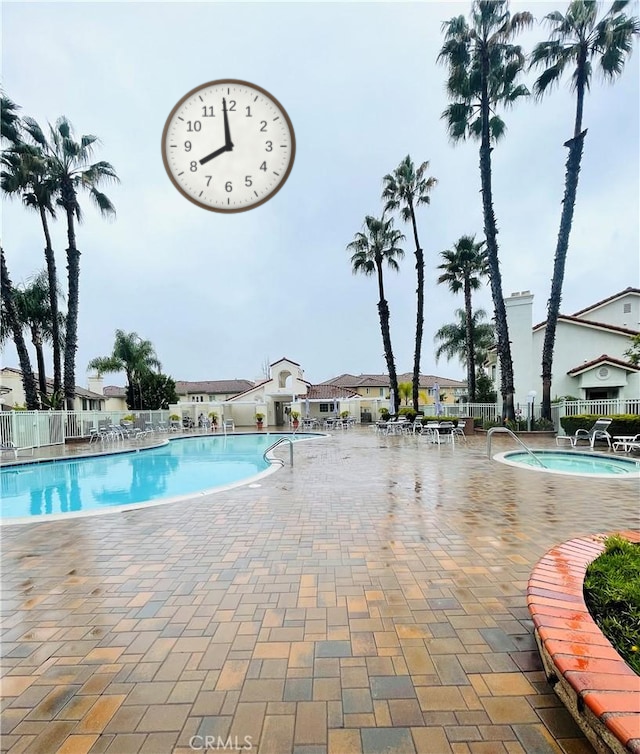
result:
7,59
